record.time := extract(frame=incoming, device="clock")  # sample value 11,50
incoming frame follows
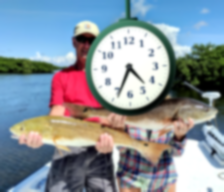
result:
4,34
